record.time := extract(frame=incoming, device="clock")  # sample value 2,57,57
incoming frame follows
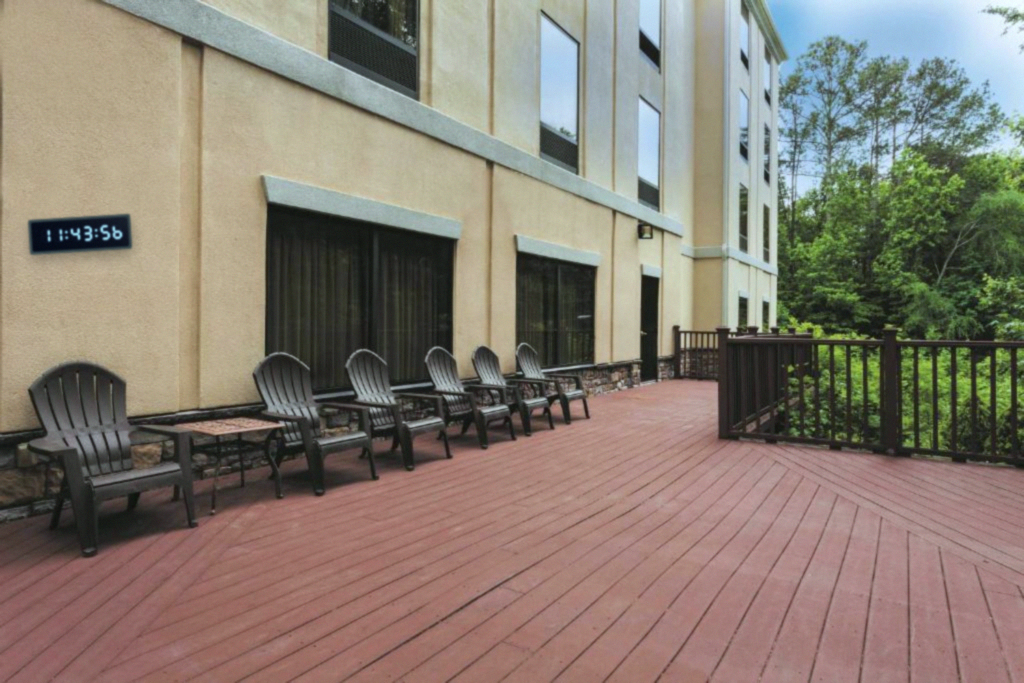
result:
11,43,56
